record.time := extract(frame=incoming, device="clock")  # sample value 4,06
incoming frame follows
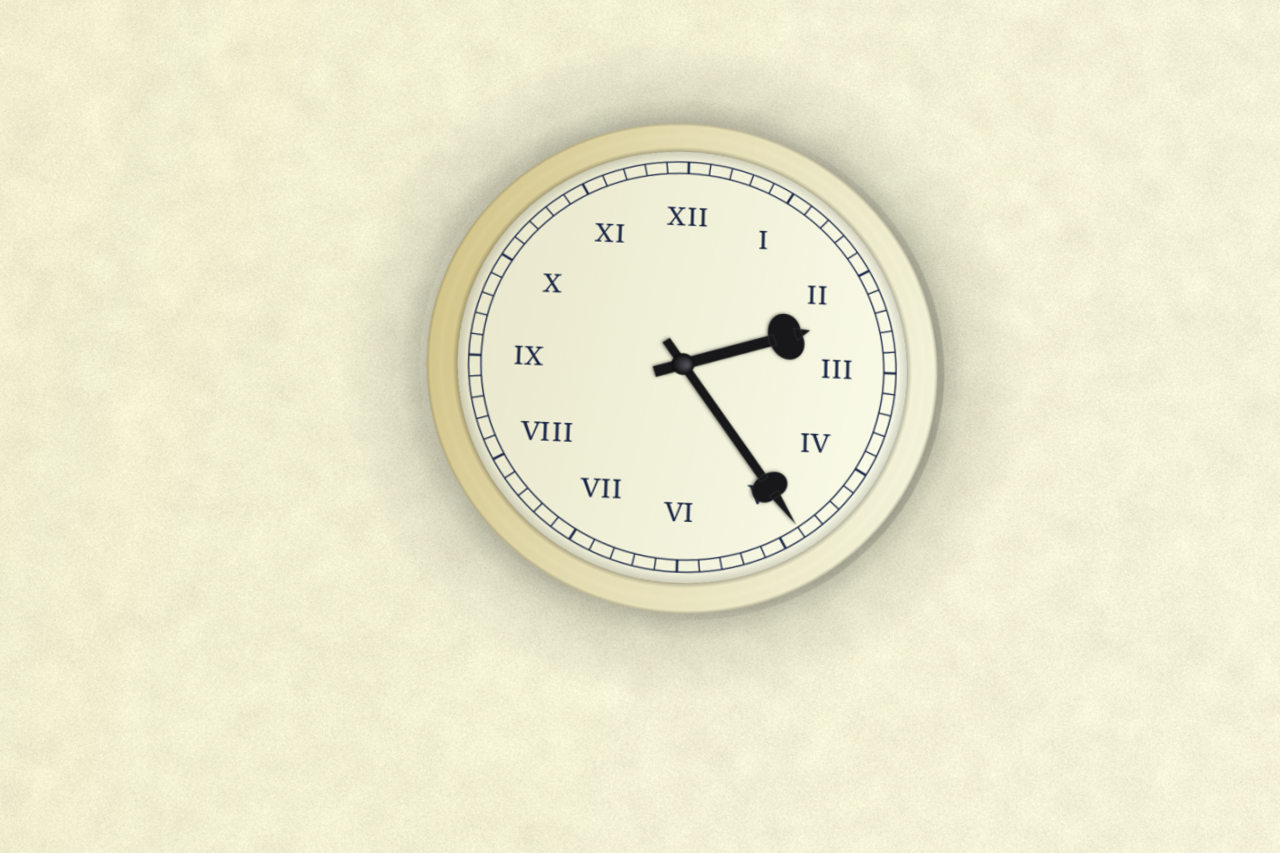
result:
2,24
